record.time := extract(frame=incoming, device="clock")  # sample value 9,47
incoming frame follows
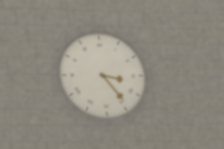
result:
3,24
